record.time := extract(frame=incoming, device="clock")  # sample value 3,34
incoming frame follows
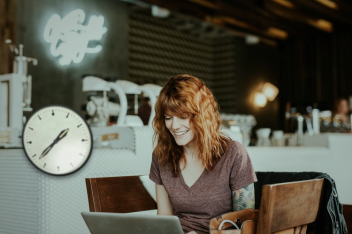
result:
1,38
